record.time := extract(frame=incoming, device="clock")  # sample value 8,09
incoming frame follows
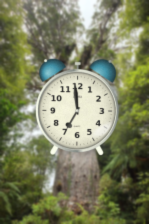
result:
6,59
